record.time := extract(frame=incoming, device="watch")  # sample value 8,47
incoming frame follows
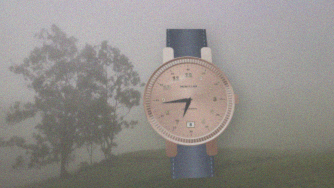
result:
6,44
